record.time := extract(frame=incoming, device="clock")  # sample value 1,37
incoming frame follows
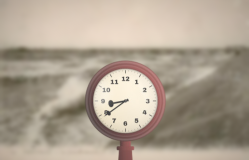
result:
8,39
